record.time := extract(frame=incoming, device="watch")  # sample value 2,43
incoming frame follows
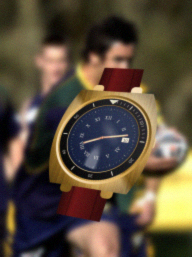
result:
8,13
